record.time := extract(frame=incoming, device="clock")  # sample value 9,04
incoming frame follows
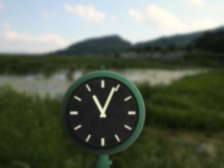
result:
11,04
